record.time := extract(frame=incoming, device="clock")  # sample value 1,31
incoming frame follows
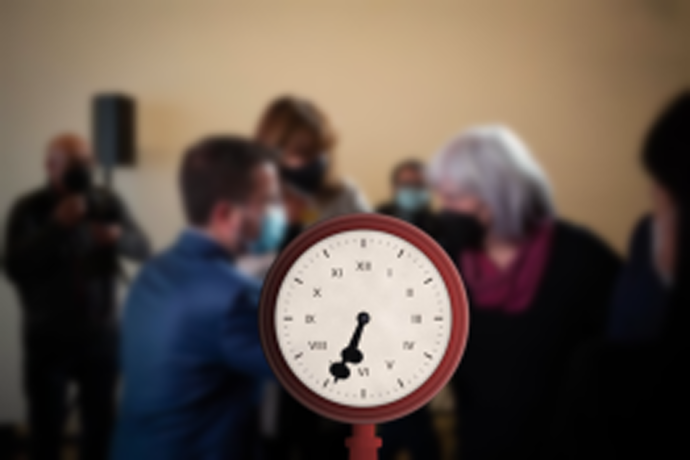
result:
6,34
